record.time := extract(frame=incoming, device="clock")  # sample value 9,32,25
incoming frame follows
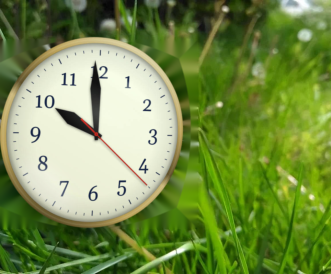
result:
9,59,22
